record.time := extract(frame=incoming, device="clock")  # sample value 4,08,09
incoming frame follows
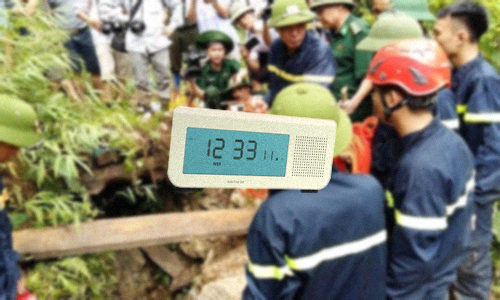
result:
12,33,11
